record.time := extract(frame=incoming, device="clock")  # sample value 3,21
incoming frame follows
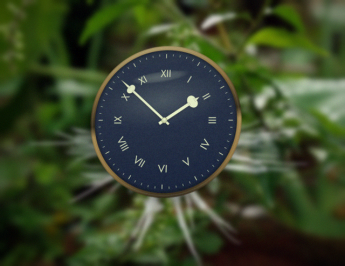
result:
1,52
